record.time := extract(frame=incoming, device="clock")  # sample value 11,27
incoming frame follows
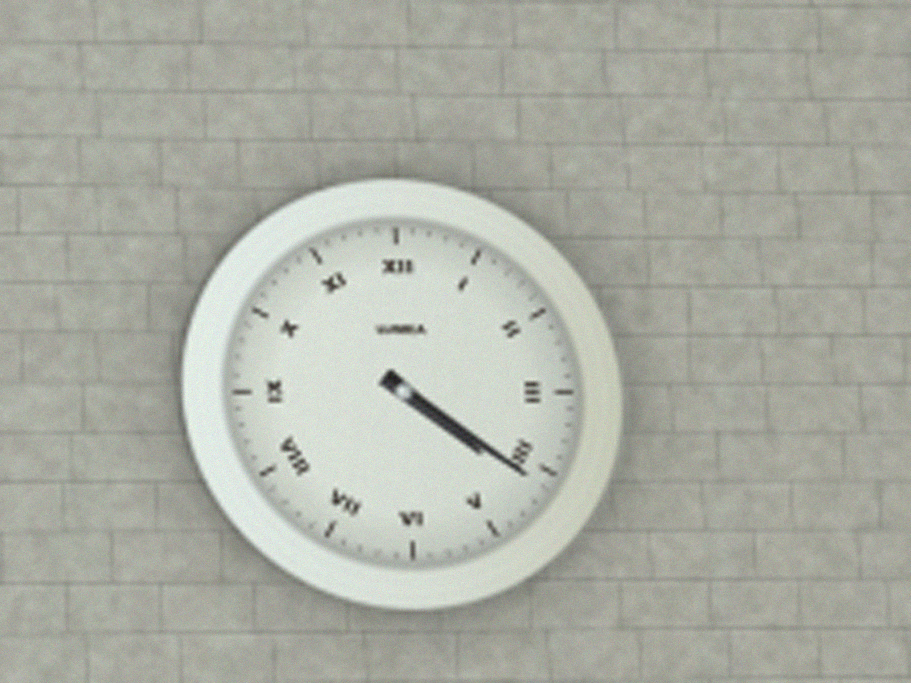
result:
4,21
